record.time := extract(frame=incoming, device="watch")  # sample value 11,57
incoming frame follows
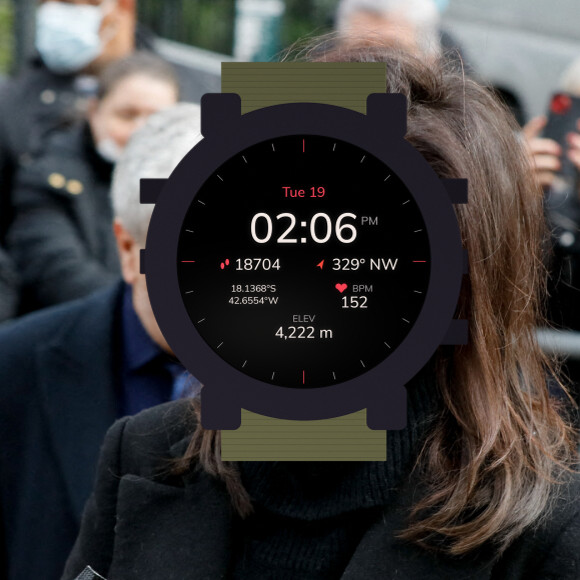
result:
2,06
